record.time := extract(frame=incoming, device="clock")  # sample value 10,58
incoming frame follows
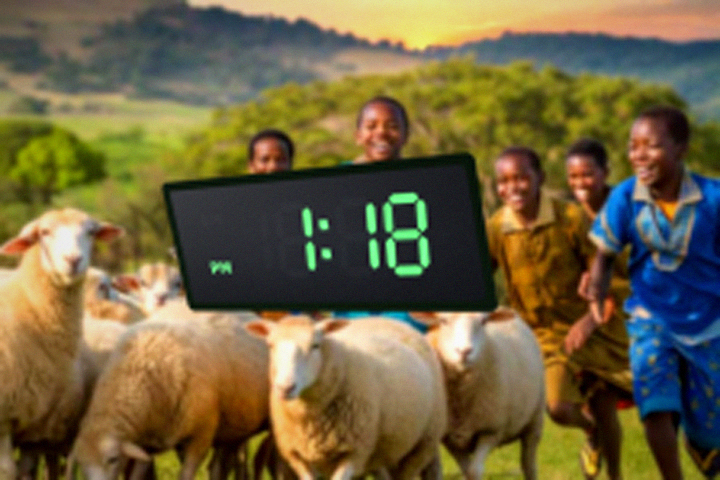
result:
1,18
